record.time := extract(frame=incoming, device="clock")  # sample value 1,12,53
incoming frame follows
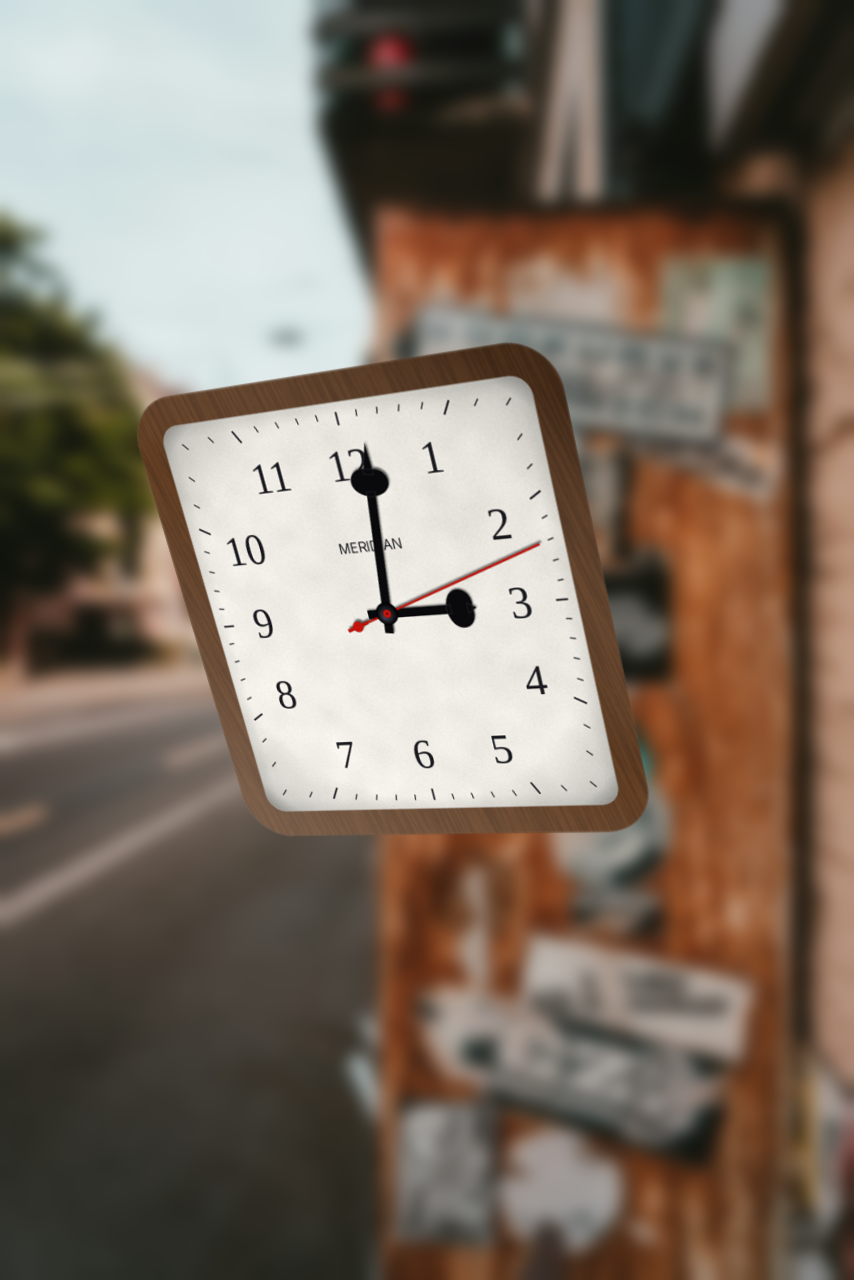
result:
3,01,12
